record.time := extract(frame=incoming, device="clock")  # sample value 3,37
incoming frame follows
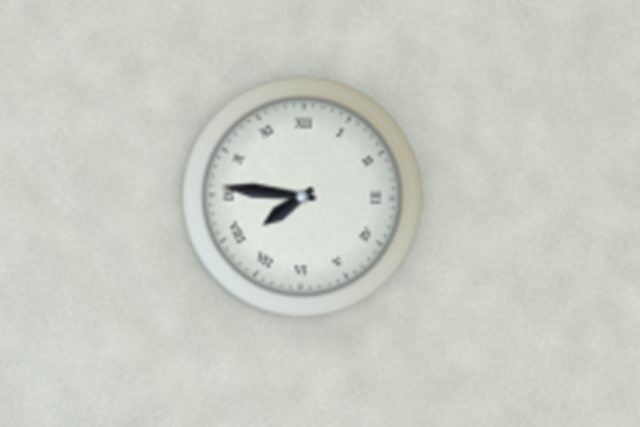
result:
7,46
